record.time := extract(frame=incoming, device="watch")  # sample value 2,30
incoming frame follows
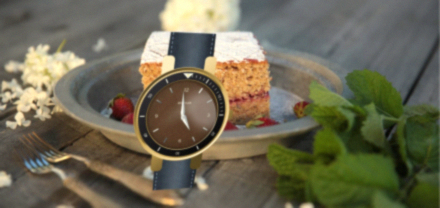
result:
4,59
